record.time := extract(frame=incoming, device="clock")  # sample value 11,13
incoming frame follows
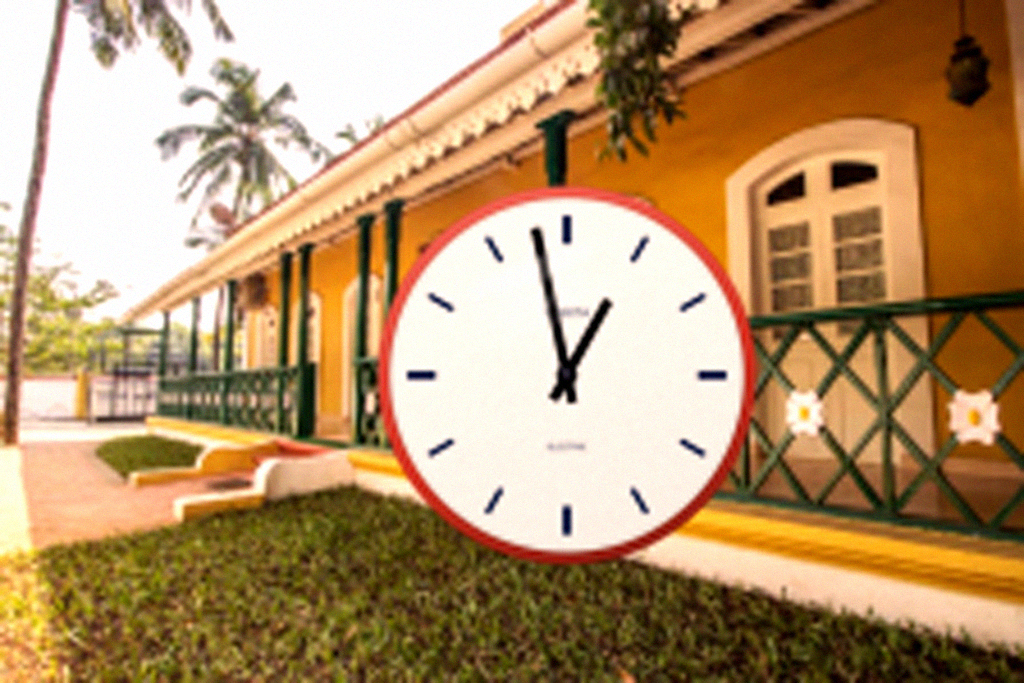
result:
12,58
